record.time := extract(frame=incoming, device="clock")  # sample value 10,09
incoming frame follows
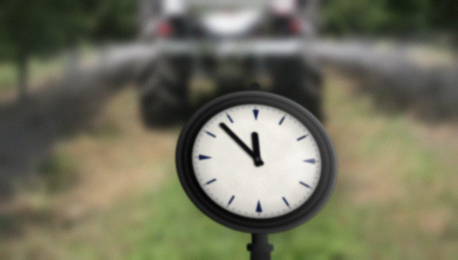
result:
11,53
